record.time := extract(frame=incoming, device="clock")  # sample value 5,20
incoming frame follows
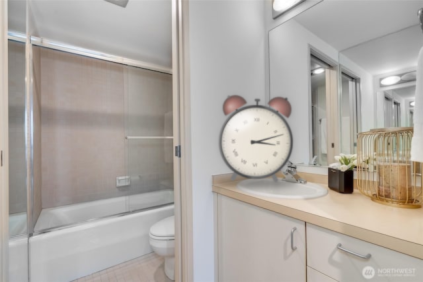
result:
3,12
